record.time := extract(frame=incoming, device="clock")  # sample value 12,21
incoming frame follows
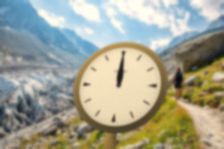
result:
12,00
